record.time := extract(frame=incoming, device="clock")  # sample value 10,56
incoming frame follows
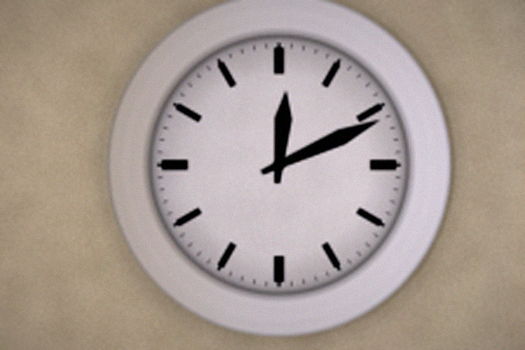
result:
12,11
